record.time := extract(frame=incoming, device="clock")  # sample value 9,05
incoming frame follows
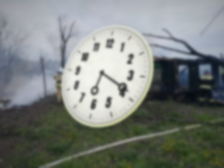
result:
6,19
